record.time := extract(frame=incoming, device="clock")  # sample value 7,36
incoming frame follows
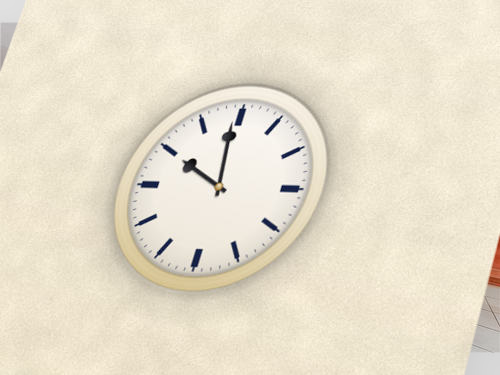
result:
9,59
